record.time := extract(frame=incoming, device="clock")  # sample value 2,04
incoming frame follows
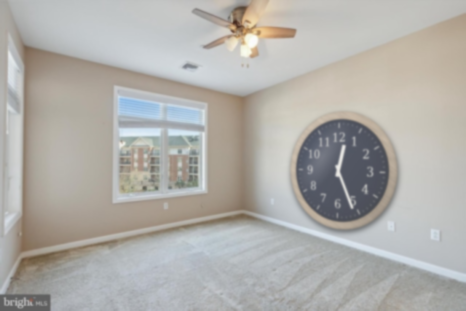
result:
12,26
